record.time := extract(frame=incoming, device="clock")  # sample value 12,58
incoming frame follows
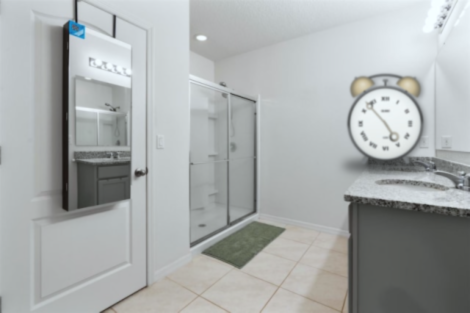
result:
4,53
